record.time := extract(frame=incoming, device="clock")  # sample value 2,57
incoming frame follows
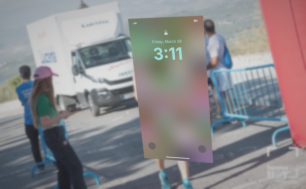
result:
3,11
